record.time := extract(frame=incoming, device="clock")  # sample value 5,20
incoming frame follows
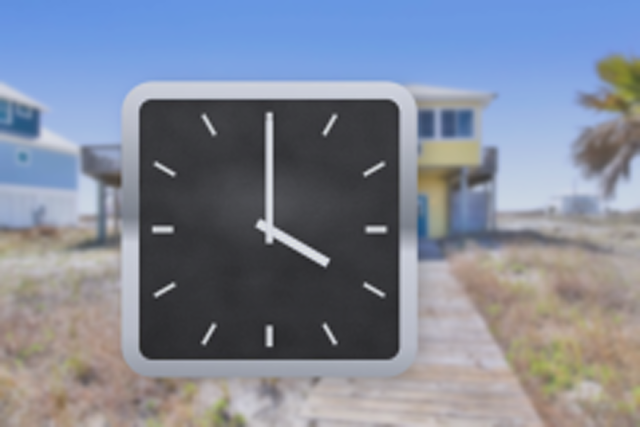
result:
4,00
